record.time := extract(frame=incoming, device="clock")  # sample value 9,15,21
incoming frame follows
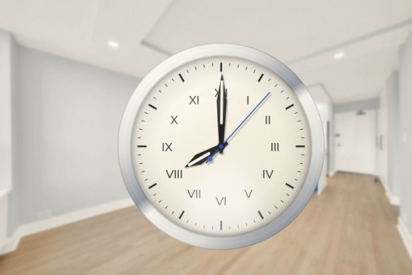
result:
8,00,07
